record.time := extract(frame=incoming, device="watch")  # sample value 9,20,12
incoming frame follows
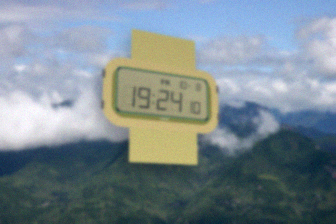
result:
19,24,10
